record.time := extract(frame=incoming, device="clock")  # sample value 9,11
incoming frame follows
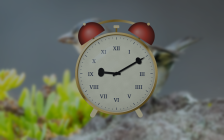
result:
9,10
